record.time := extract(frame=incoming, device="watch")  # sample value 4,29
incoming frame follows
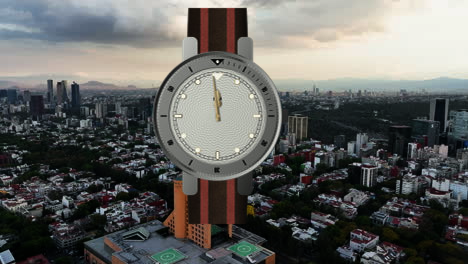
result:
11,59
